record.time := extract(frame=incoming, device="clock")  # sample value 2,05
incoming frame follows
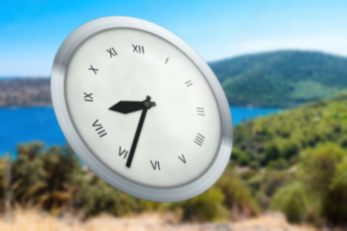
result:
8,34
